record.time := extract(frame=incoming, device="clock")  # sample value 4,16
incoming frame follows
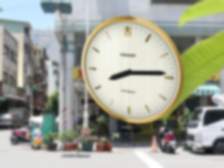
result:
8,14
